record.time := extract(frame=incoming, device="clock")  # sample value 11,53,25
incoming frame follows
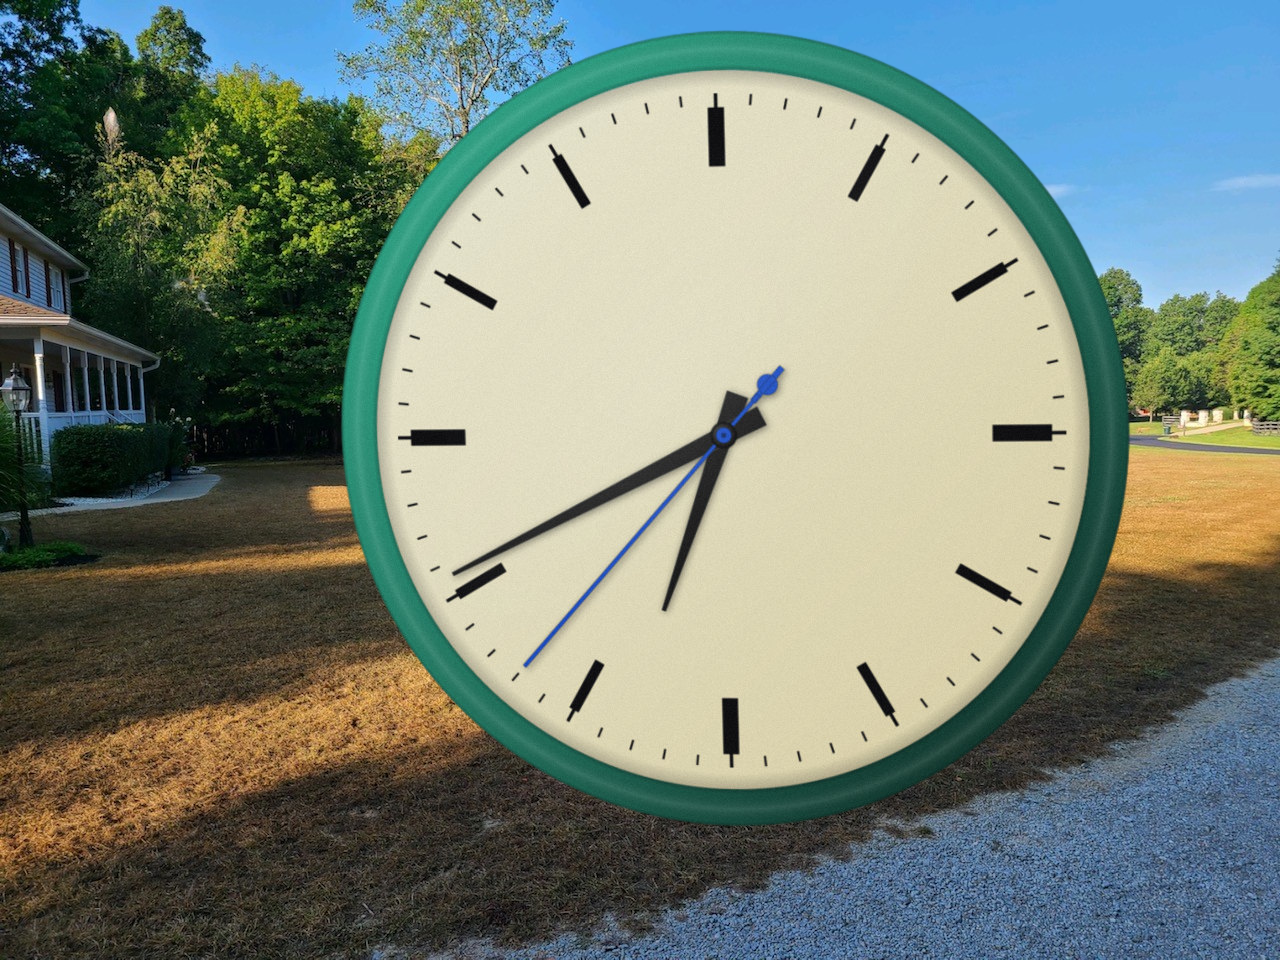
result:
6,40,37
